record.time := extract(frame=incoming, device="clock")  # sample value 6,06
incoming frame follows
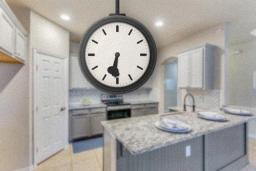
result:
6,31
